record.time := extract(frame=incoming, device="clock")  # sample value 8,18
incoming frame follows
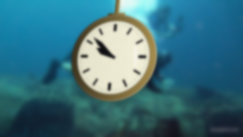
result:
9,52
